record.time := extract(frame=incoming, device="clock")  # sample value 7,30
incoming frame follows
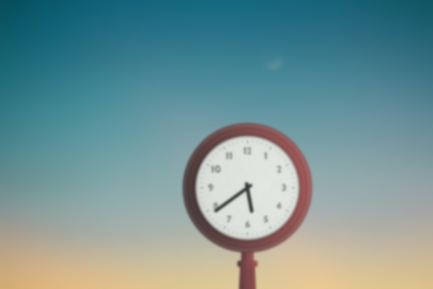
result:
5,39
